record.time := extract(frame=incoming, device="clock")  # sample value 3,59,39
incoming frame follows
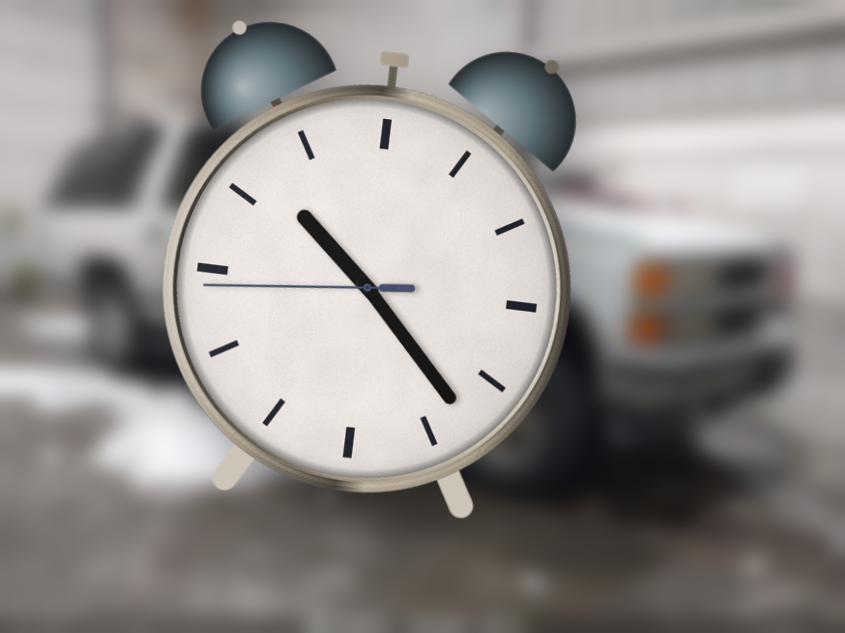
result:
10,22,44
